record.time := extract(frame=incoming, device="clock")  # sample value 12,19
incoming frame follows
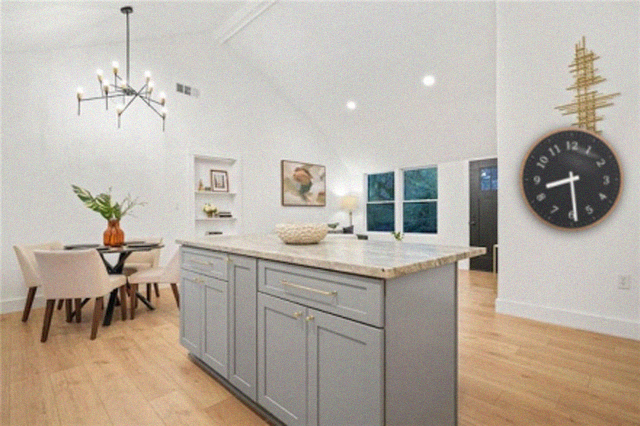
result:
8,29
